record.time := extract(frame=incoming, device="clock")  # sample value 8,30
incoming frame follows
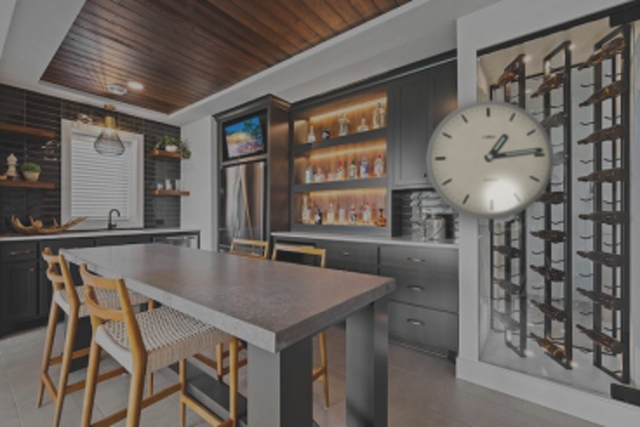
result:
1,14
